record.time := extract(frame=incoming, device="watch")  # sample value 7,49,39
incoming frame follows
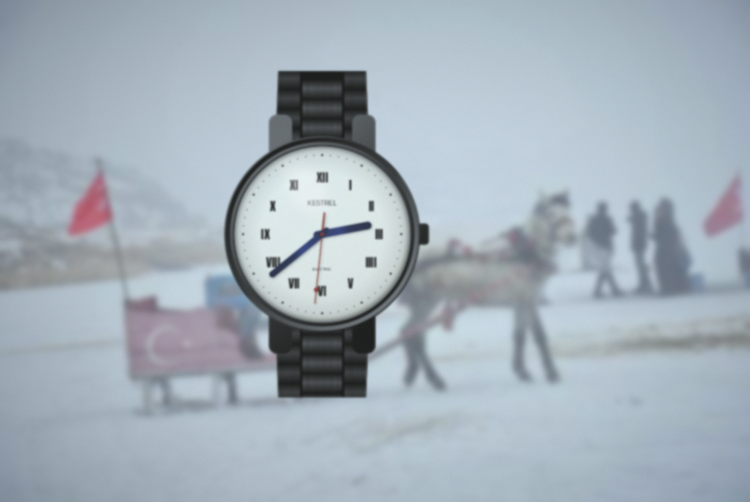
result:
2,38,31
